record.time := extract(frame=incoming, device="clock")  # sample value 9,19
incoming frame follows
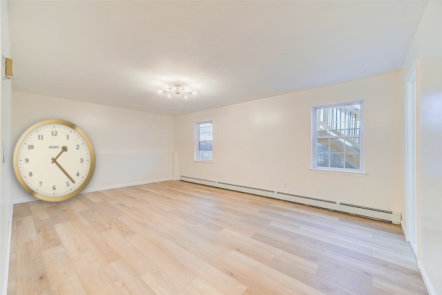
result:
1,23
